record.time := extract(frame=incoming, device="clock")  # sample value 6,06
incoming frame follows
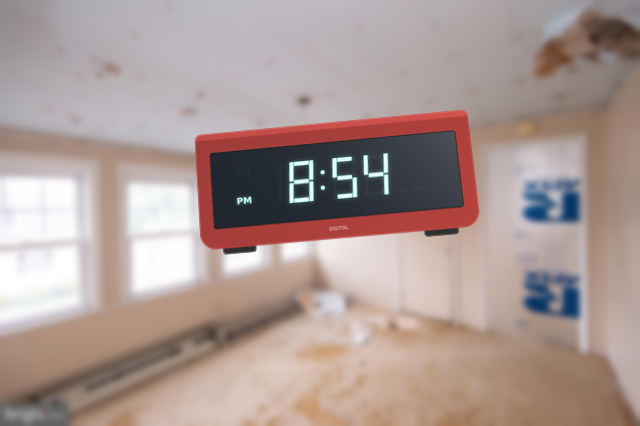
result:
8,54
